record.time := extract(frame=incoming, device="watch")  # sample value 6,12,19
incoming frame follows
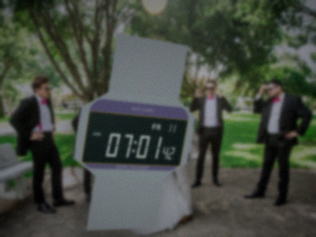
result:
7,01,42
